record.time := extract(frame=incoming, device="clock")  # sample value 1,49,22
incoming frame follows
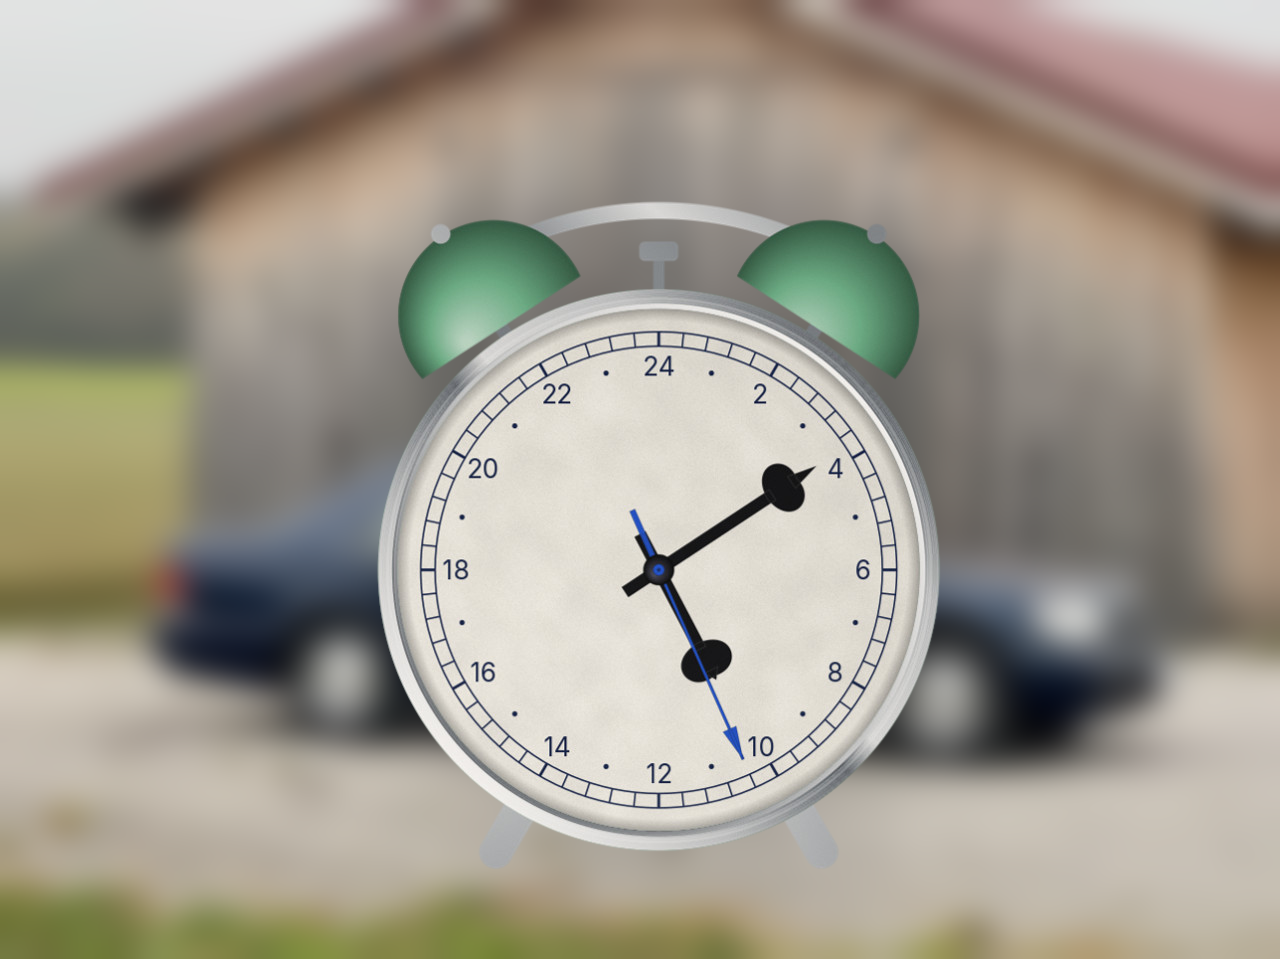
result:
10,09,26
